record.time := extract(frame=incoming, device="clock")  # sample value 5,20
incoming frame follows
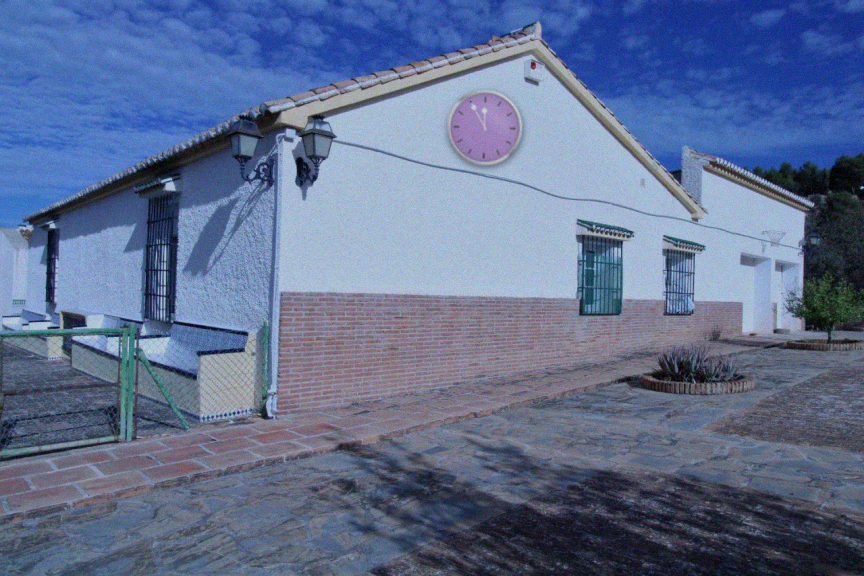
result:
11,55
